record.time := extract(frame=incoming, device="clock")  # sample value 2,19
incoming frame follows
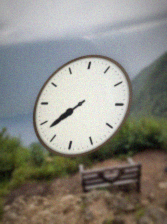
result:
7,38
